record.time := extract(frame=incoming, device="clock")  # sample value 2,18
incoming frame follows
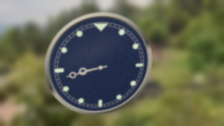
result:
8,43
